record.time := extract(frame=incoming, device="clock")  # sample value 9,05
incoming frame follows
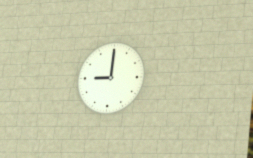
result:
9,00
